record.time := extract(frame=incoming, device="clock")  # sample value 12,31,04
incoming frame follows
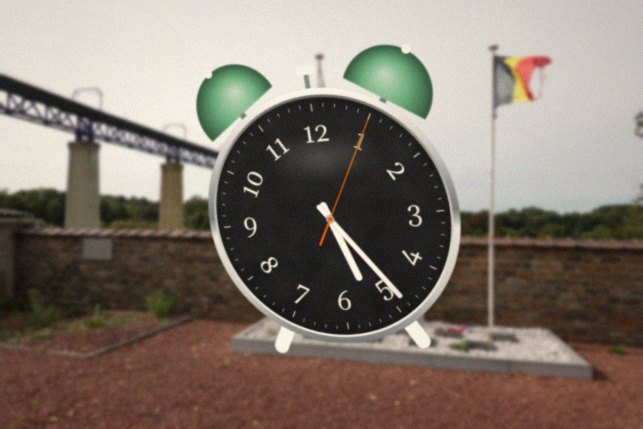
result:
5,24,05
